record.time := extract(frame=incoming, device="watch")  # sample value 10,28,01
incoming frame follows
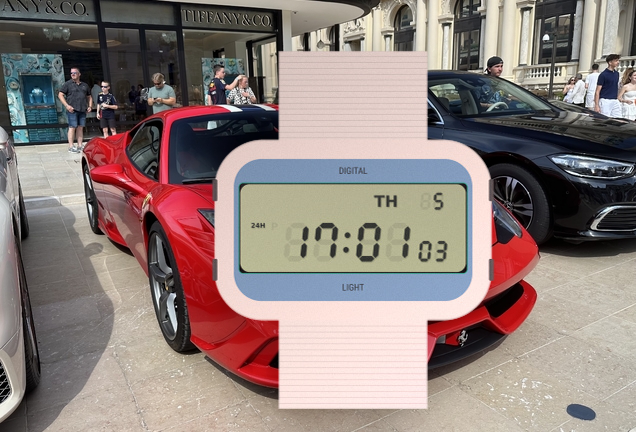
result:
17,01,03
